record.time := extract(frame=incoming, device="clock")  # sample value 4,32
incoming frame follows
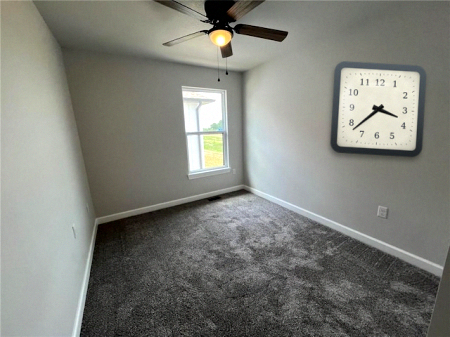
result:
3,38
